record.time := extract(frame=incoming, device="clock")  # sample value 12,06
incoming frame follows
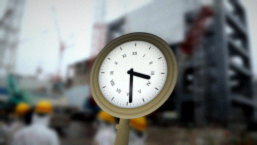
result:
3,29
